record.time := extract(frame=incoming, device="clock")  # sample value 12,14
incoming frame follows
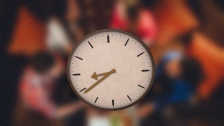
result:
8,39
